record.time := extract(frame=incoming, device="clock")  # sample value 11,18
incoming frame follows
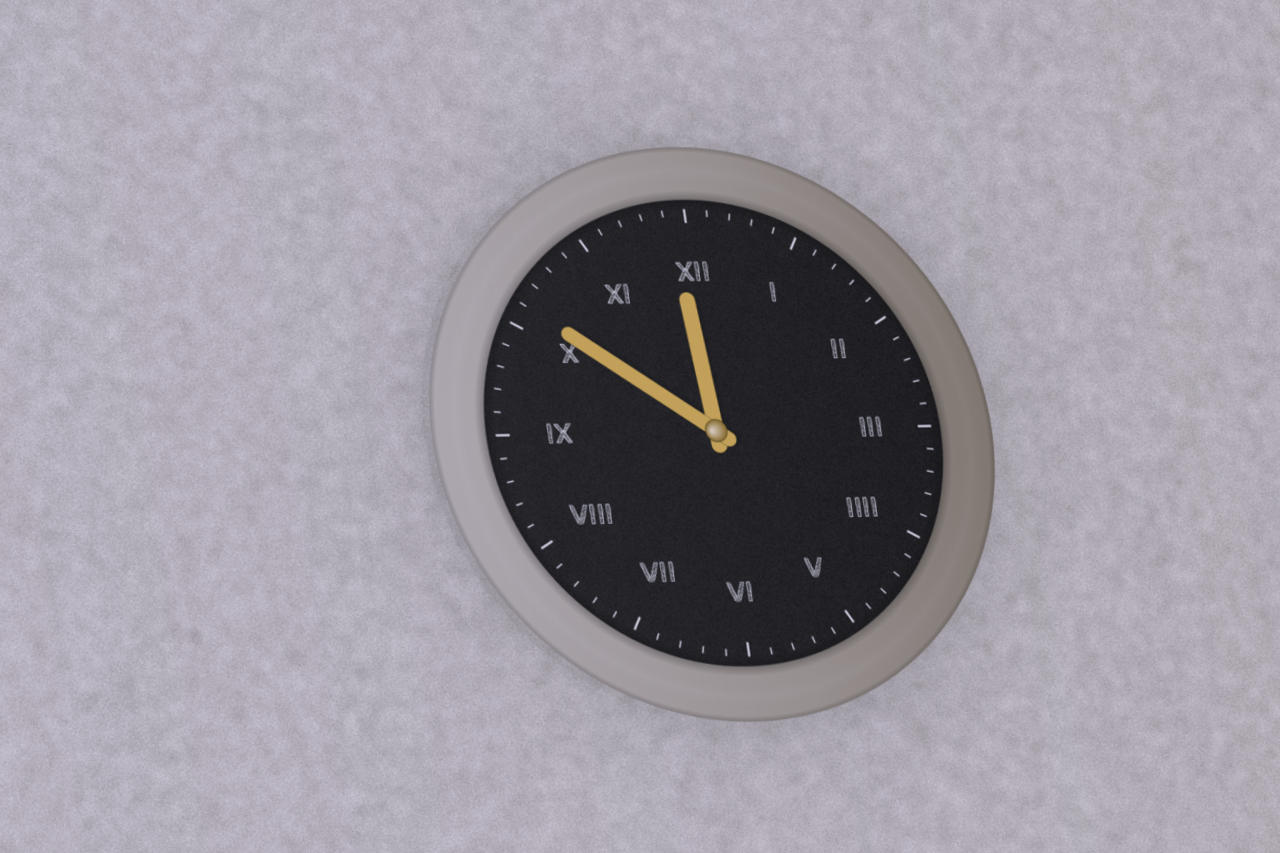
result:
11,51
